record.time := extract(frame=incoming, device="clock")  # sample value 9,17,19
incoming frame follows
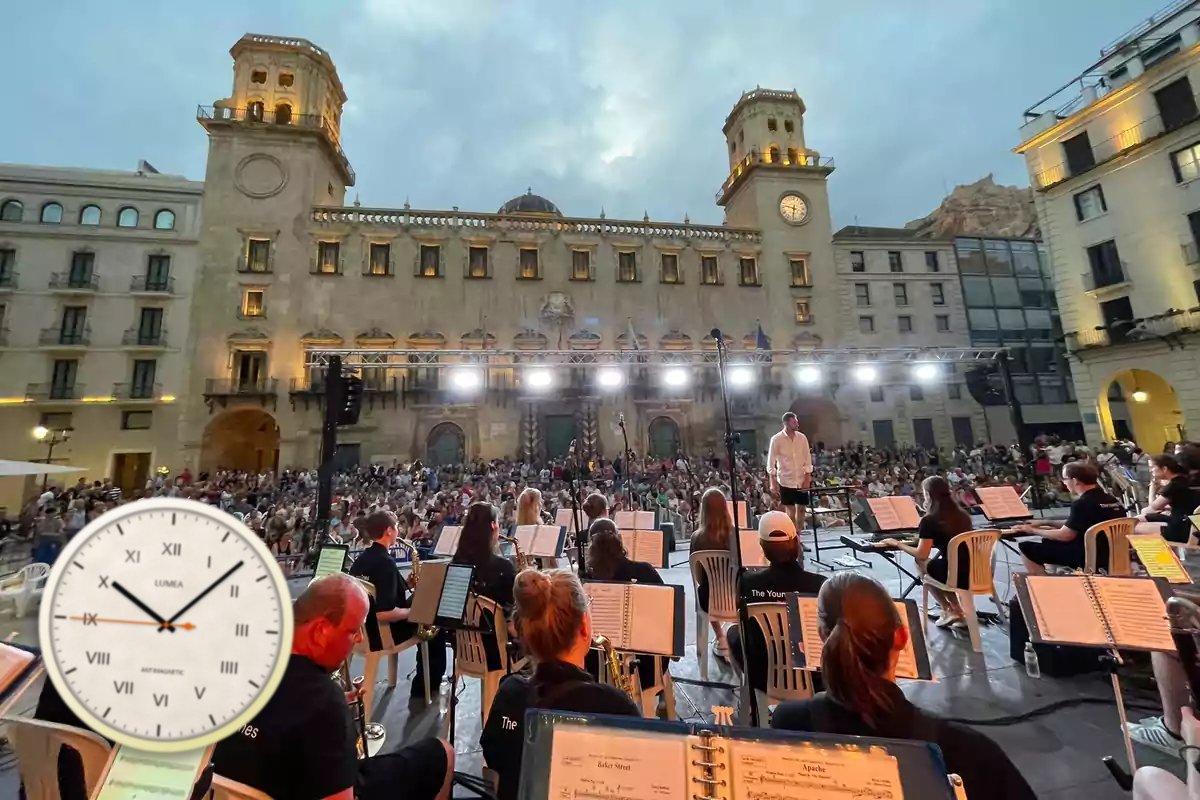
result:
10,07,45
